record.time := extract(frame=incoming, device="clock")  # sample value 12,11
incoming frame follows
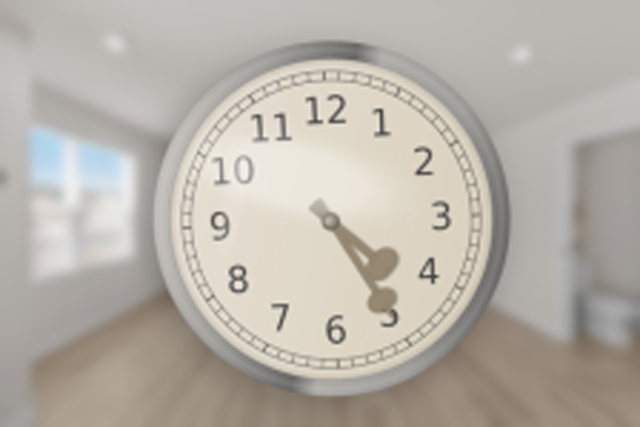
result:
4,25
